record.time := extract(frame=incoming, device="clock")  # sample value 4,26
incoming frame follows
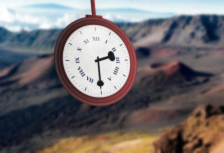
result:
2,30
